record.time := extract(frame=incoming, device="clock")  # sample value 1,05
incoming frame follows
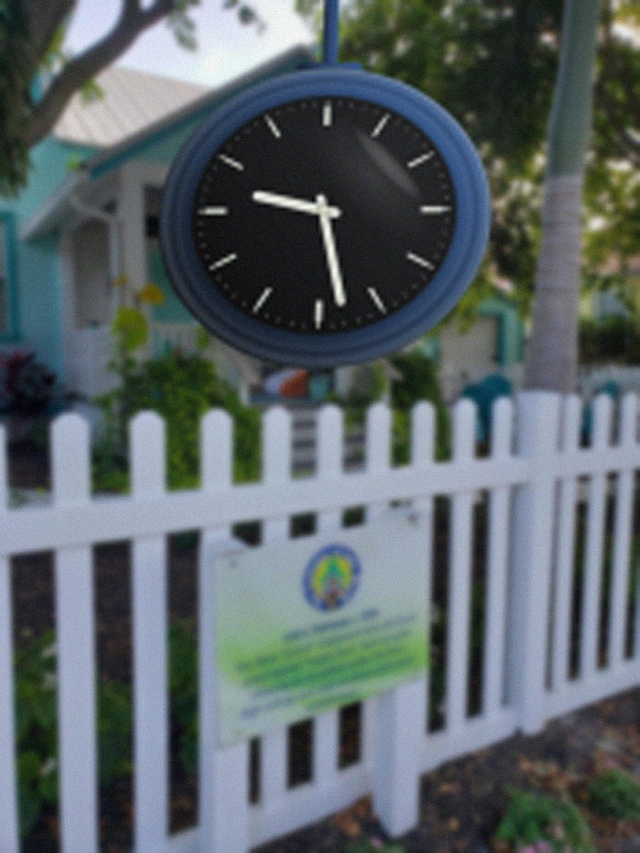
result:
9,28
